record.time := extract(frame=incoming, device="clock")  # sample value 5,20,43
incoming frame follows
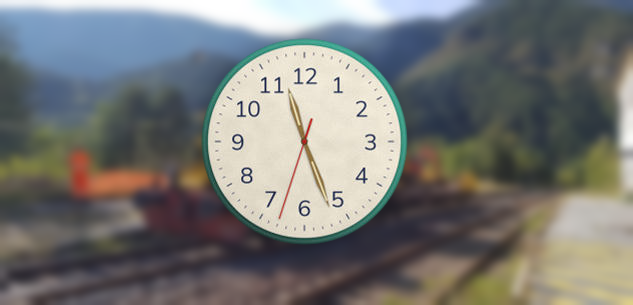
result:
11,26,33
